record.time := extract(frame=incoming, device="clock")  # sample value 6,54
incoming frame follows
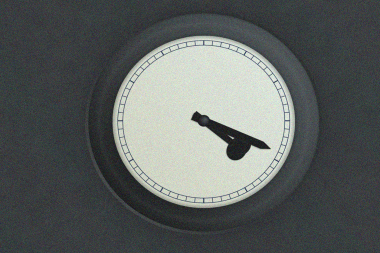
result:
4,19
